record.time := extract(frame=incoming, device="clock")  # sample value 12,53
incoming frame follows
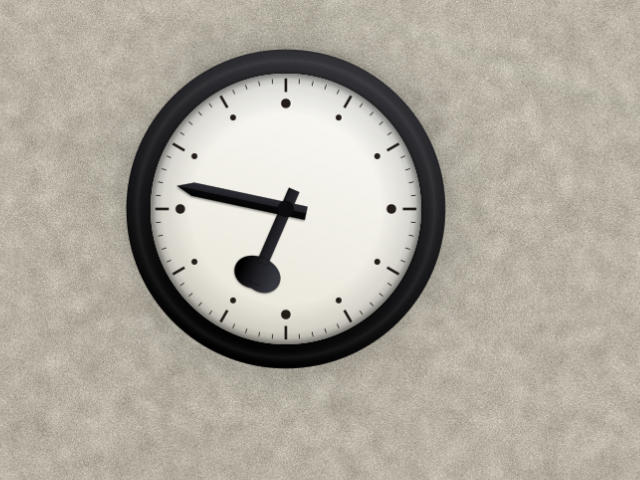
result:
6,47
